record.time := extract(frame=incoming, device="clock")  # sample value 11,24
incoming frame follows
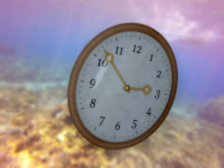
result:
2,52
